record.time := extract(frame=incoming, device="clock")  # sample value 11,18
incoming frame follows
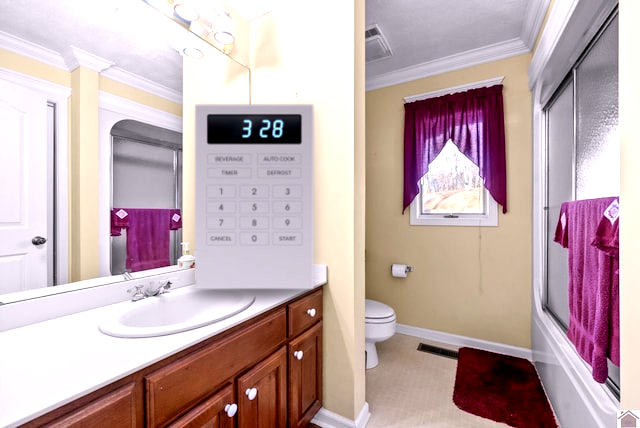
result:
3,28
